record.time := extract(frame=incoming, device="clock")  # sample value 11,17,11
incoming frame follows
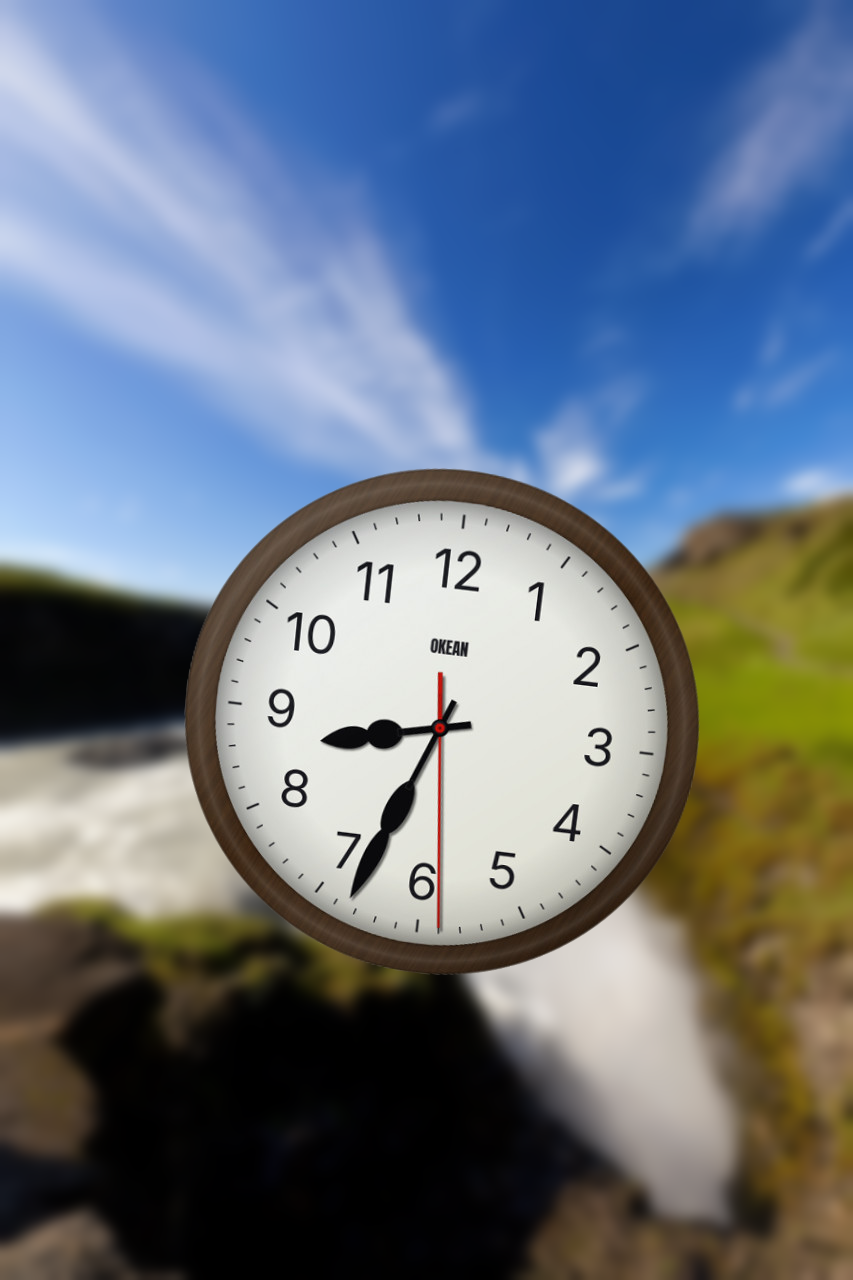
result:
8,33,29
